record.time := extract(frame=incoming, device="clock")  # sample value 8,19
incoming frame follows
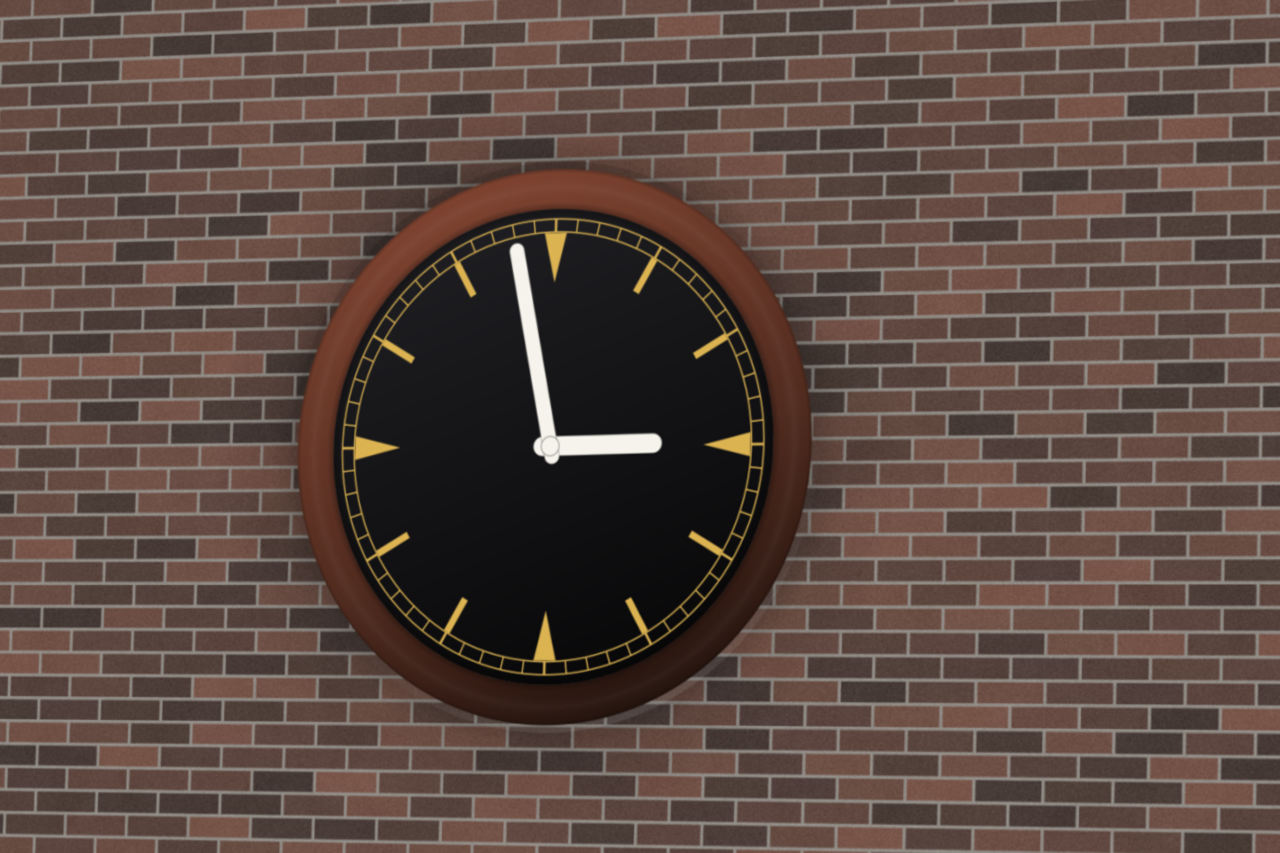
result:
2,58
